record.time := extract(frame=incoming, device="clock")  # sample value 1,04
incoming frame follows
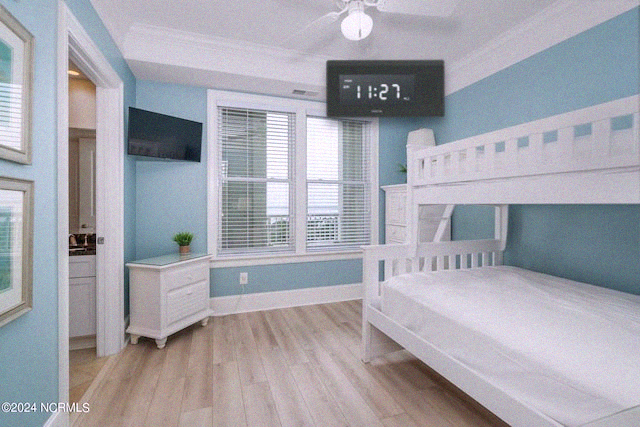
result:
11,27
